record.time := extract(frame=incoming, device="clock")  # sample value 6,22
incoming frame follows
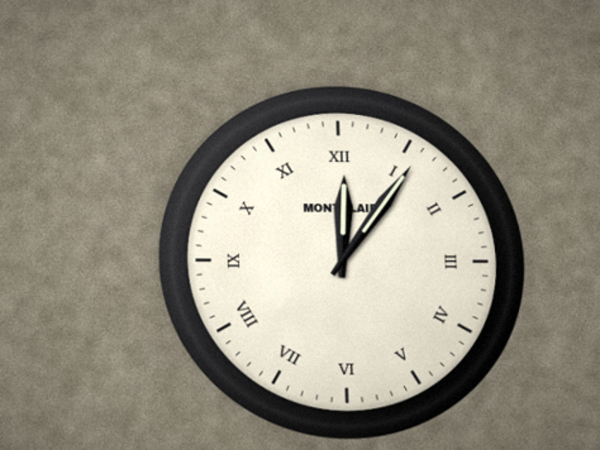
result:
12,06
